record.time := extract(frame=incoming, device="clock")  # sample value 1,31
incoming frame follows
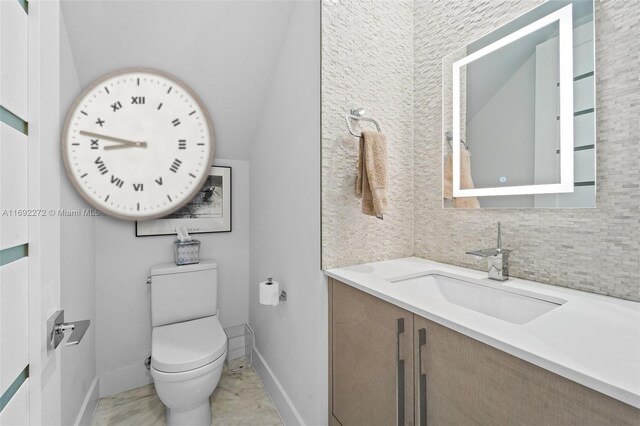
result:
8,47
